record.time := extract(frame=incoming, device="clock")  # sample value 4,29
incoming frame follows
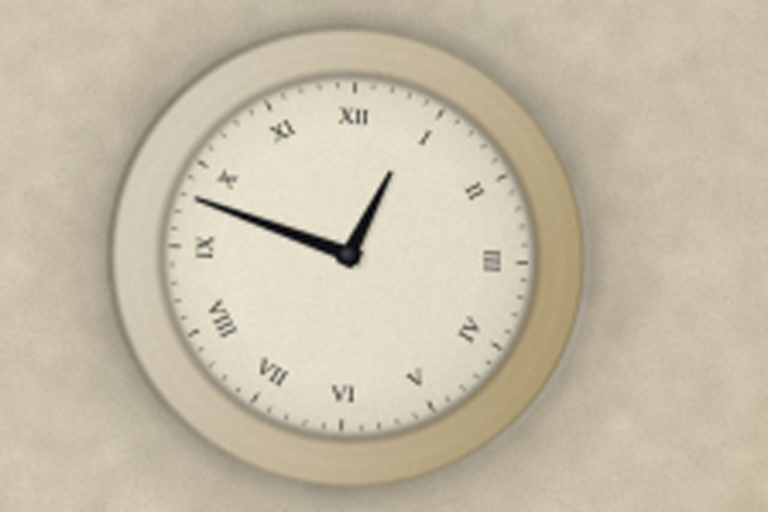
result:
12,48
